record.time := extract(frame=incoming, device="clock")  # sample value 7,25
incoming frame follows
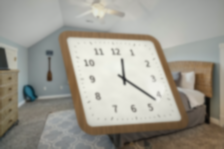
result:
12,22
